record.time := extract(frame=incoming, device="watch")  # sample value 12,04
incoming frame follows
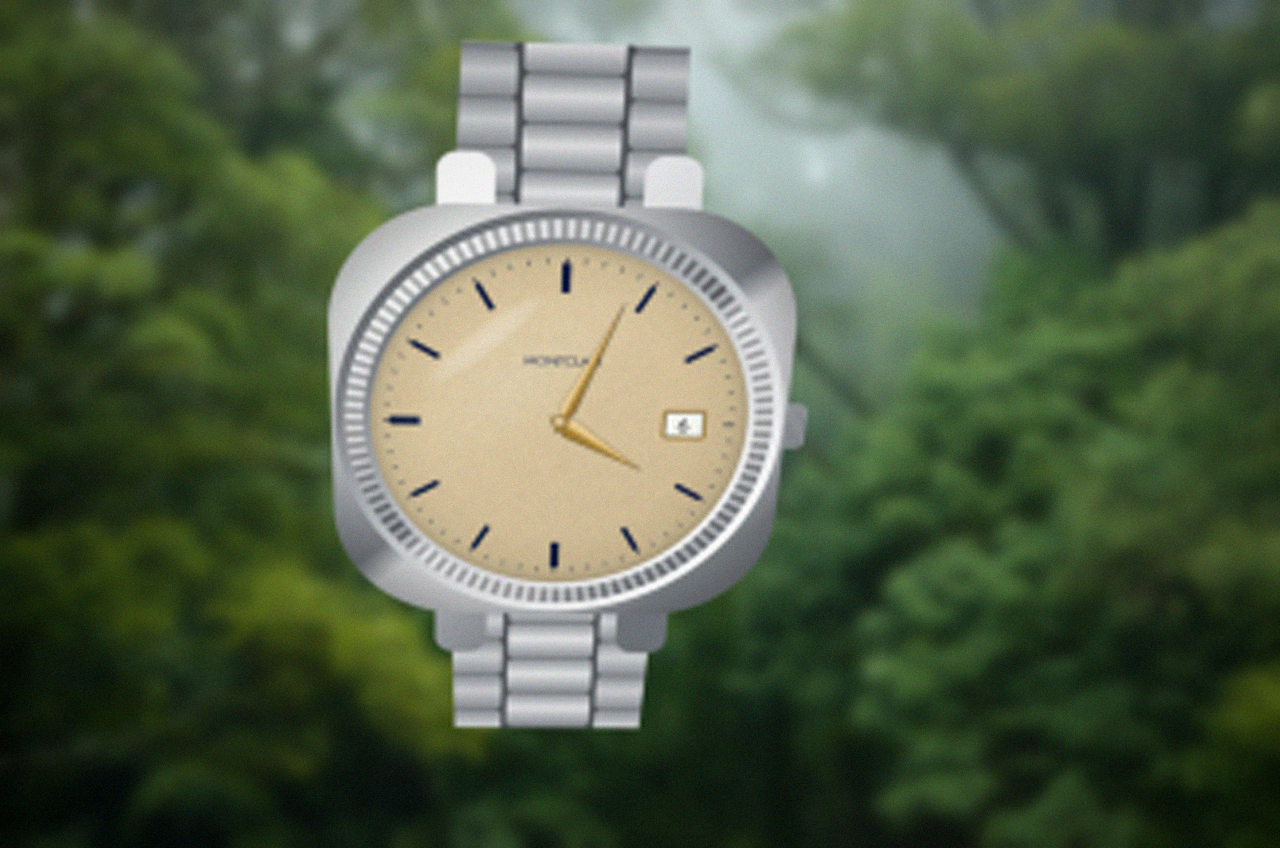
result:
4,04
